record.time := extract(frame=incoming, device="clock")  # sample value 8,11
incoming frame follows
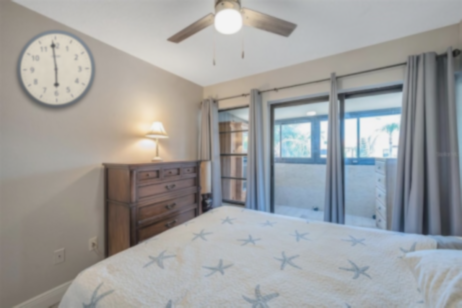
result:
5,59
